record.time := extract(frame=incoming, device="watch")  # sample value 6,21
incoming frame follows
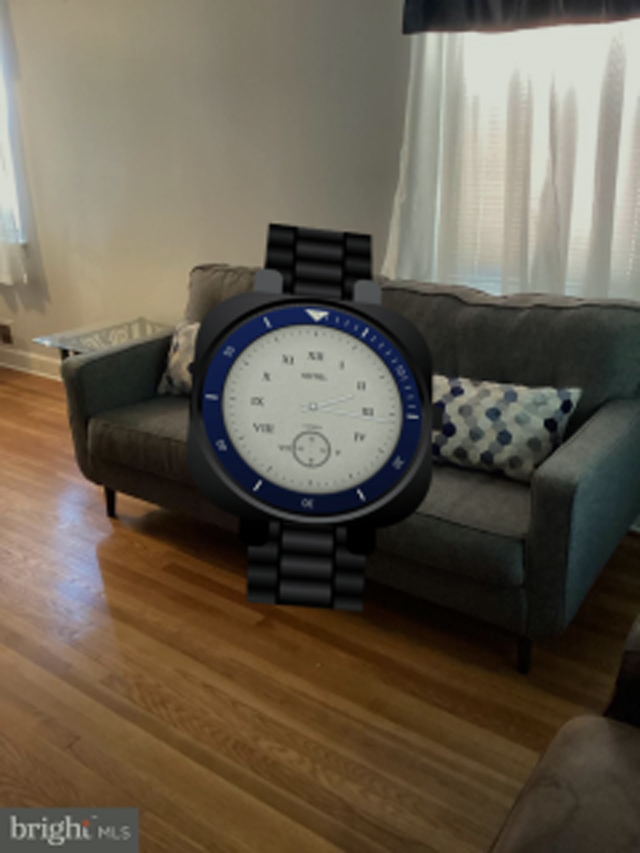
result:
2,16
